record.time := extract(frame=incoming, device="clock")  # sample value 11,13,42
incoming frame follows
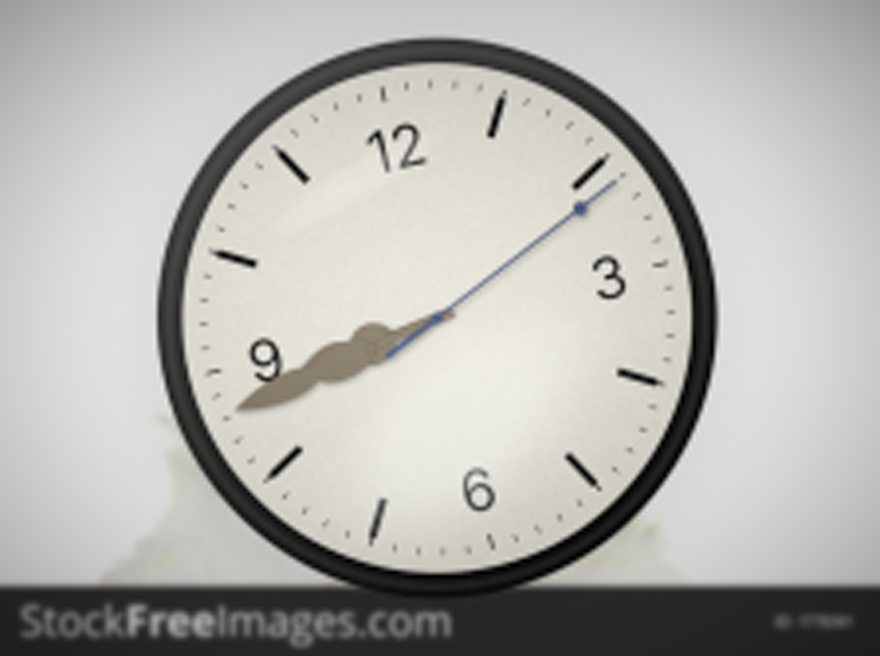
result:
8,43,11
